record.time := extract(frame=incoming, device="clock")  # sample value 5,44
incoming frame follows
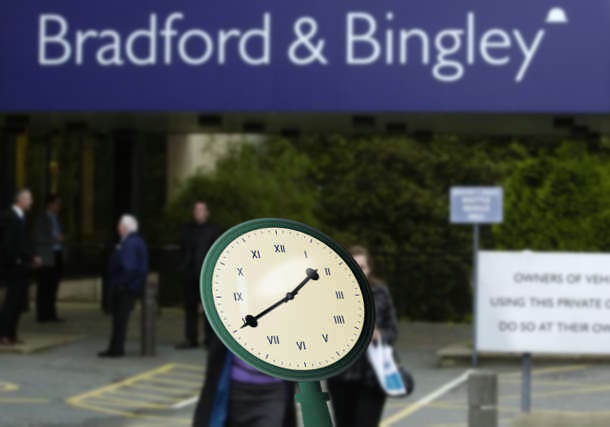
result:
1,40
